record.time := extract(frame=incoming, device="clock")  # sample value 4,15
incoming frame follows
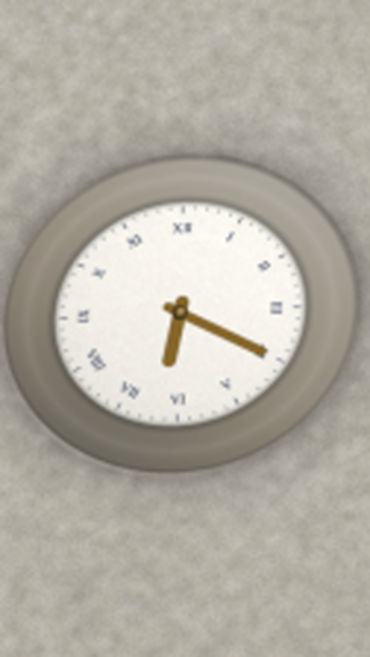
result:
6,20
